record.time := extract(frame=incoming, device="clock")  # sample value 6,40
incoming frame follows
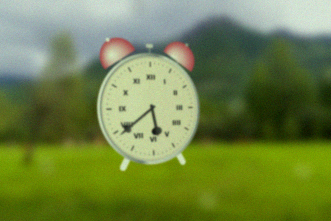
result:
5,39
